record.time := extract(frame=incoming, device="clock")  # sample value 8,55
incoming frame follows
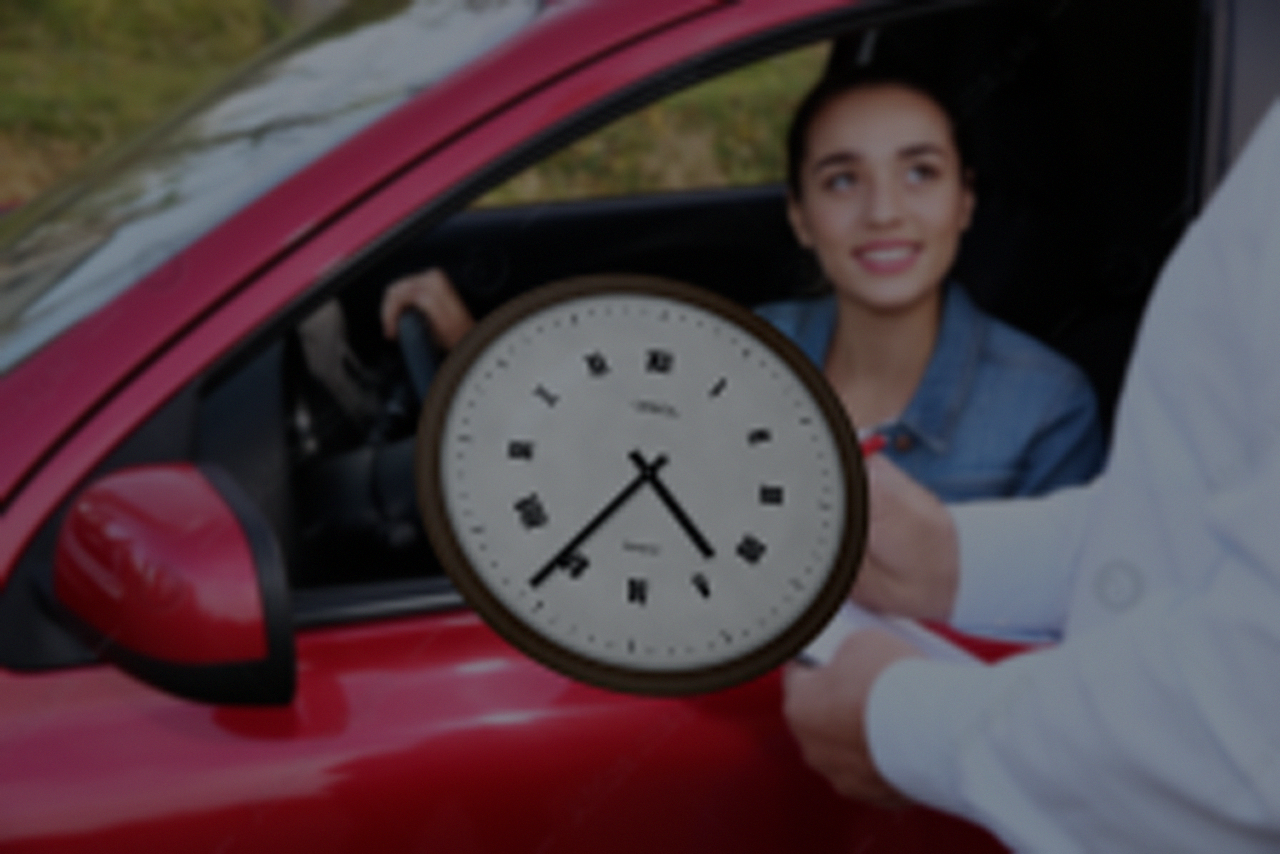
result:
4,36
